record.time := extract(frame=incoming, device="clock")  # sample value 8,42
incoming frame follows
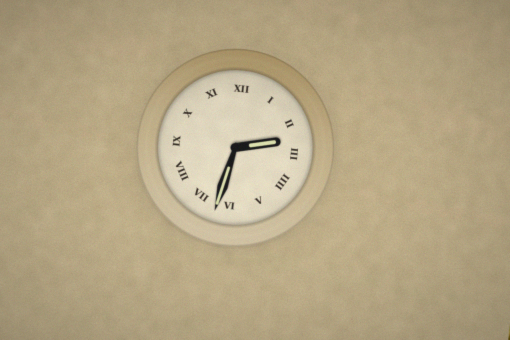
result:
2,32
